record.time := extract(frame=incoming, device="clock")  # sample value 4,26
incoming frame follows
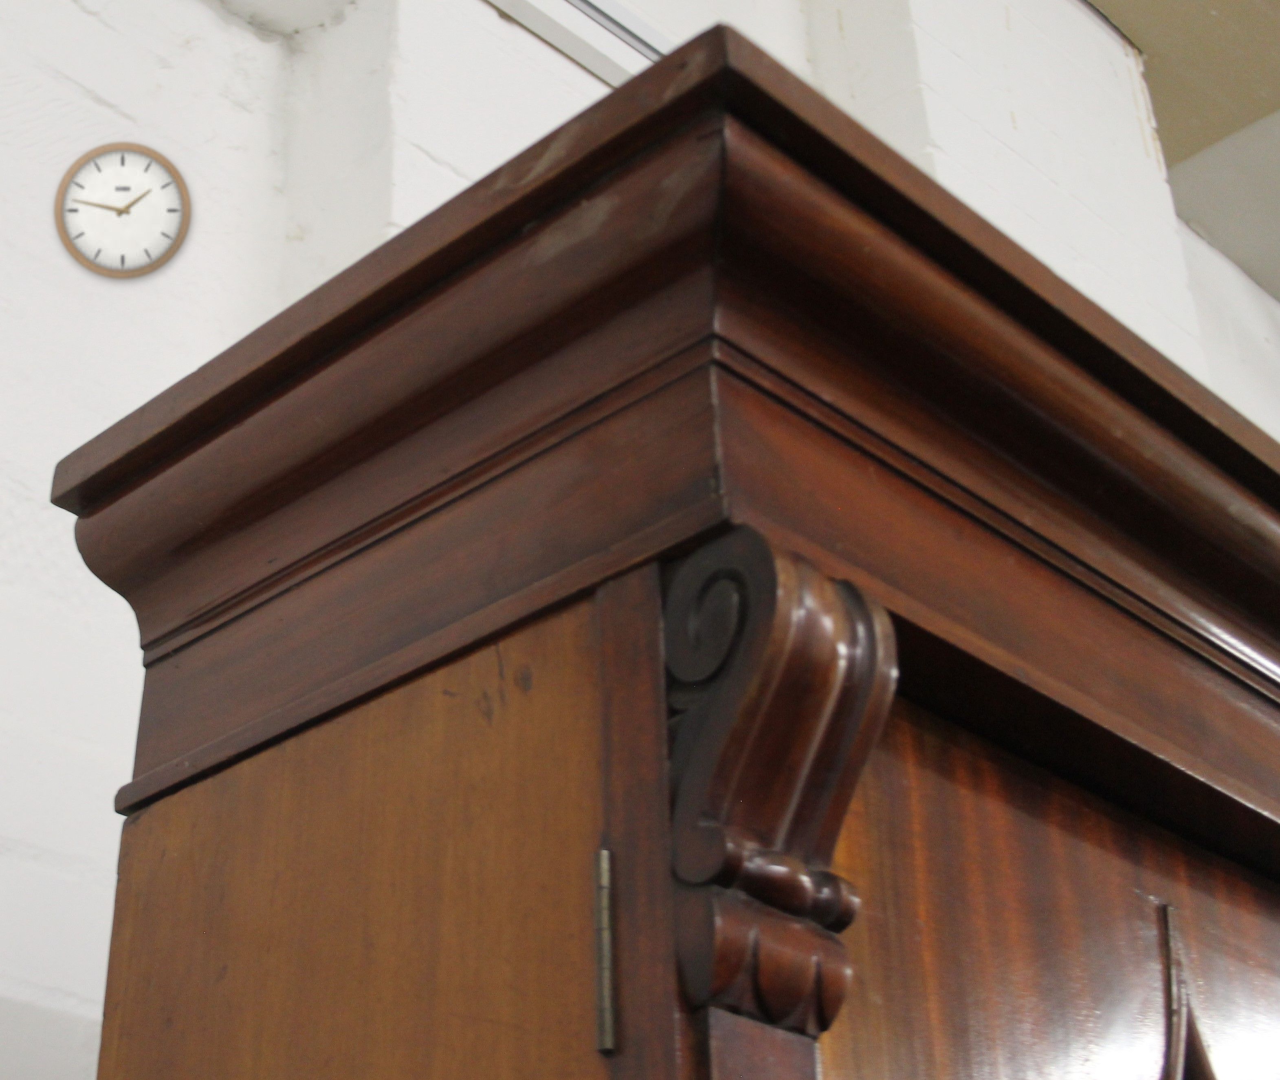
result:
1,47
